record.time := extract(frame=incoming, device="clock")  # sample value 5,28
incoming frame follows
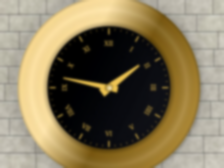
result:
1,47
